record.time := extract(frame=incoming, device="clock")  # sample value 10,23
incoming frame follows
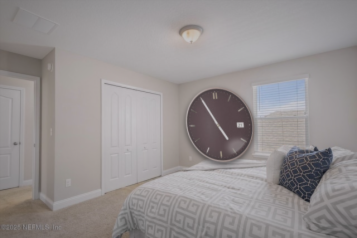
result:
4,55
